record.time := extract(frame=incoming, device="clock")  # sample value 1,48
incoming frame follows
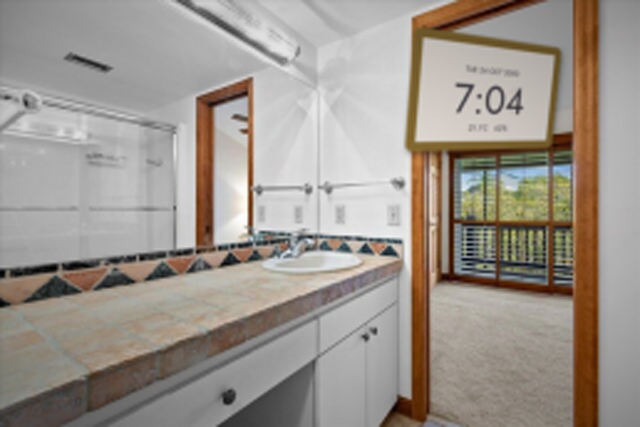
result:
7,04
